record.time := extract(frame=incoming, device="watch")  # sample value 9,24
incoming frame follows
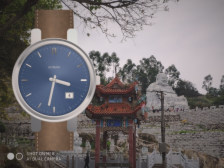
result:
3,32
